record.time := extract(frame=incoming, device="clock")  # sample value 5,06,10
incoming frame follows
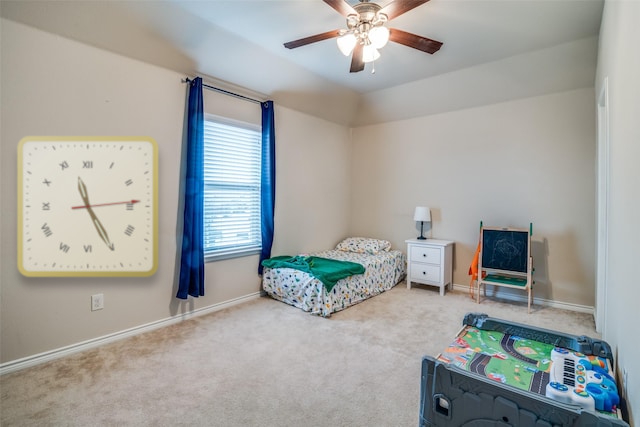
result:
11,25,14
